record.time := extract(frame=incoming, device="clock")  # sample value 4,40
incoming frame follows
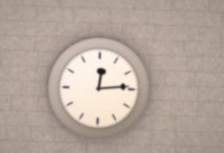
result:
12,14
